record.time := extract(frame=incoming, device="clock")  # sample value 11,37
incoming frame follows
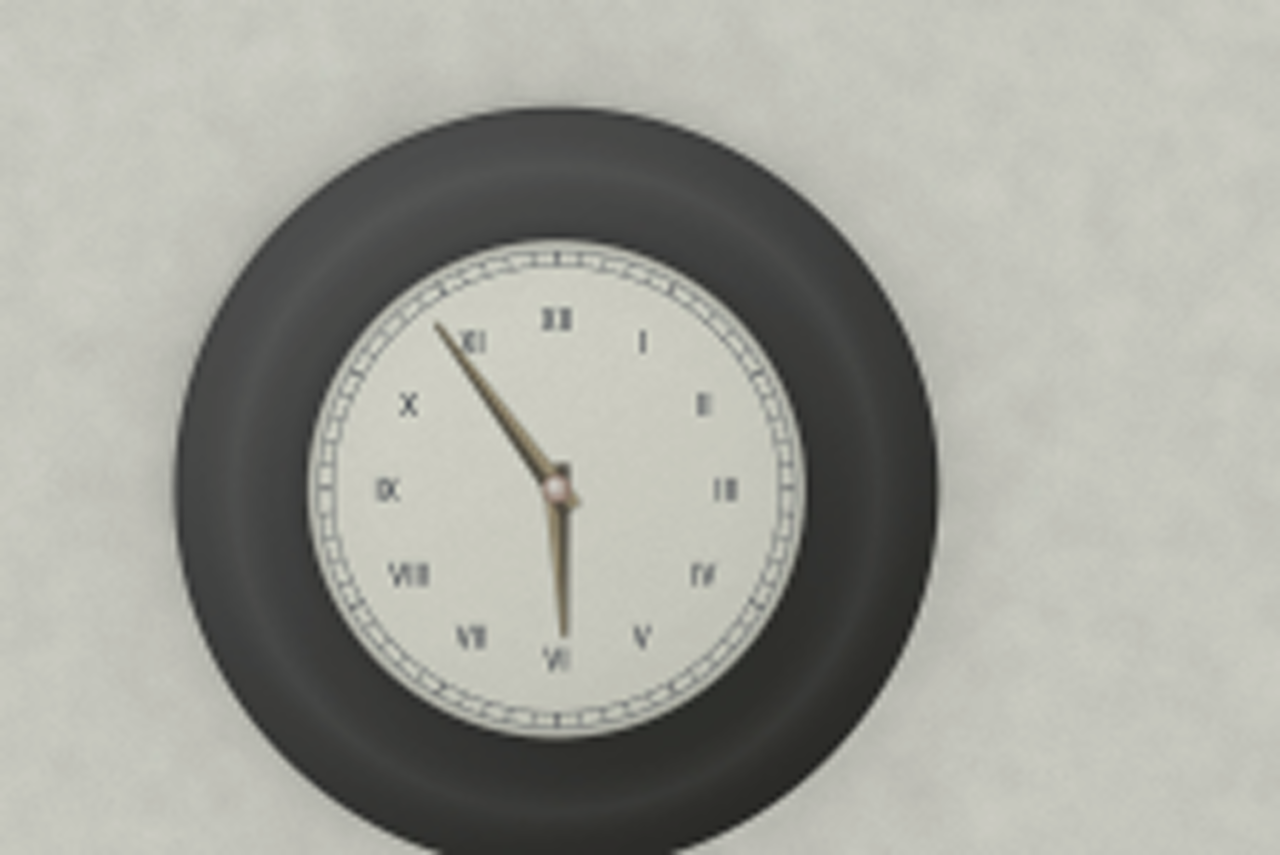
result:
5,54
